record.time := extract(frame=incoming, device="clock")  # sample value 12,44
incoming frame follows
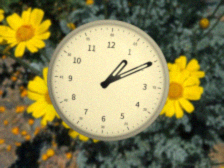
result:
1,10
